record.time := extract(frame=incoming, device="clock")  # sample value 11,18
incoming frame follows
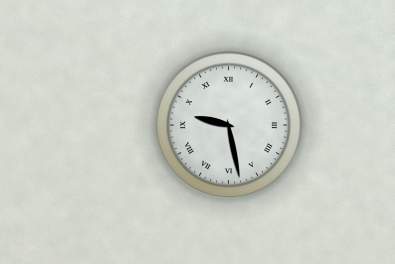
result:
9,28
